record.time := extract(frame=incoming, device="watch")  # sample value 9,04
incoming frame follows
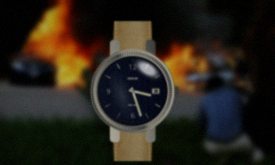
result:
3,27
